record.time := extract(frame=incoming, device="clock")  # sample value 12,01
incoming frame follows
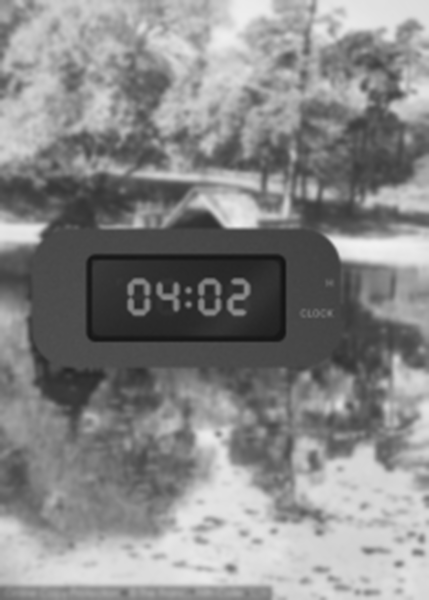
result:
4,02
